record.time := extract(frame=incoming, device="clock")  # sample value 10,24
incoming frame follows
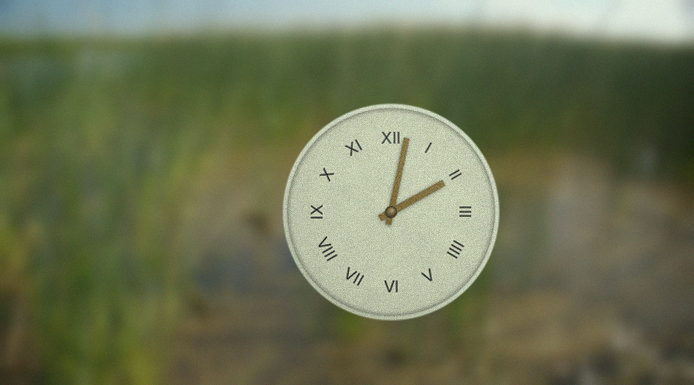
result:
2,02
